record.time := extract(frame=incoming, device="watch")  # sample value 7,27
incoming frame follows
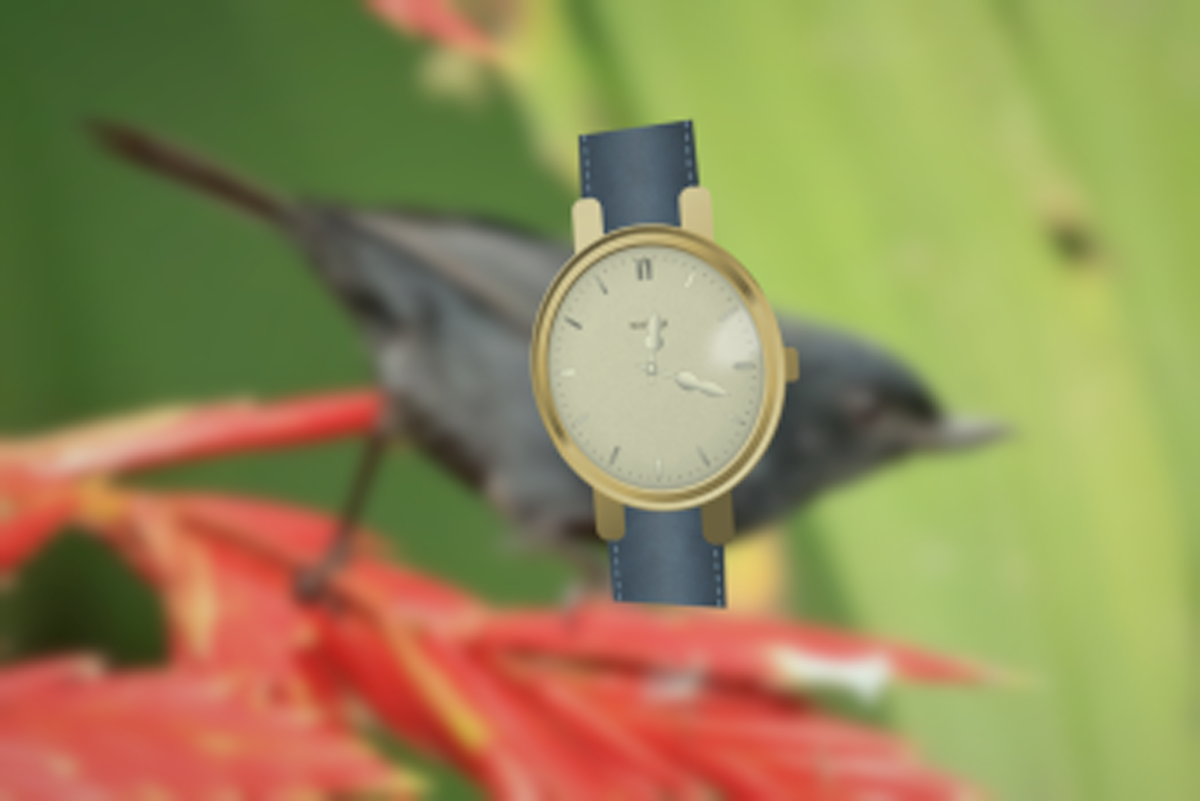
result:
12,18
